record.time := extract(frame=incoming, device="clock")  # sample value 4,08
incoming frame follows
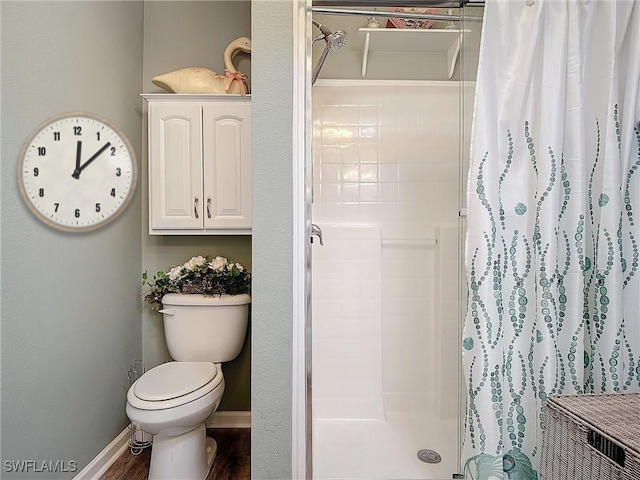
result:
12,08
